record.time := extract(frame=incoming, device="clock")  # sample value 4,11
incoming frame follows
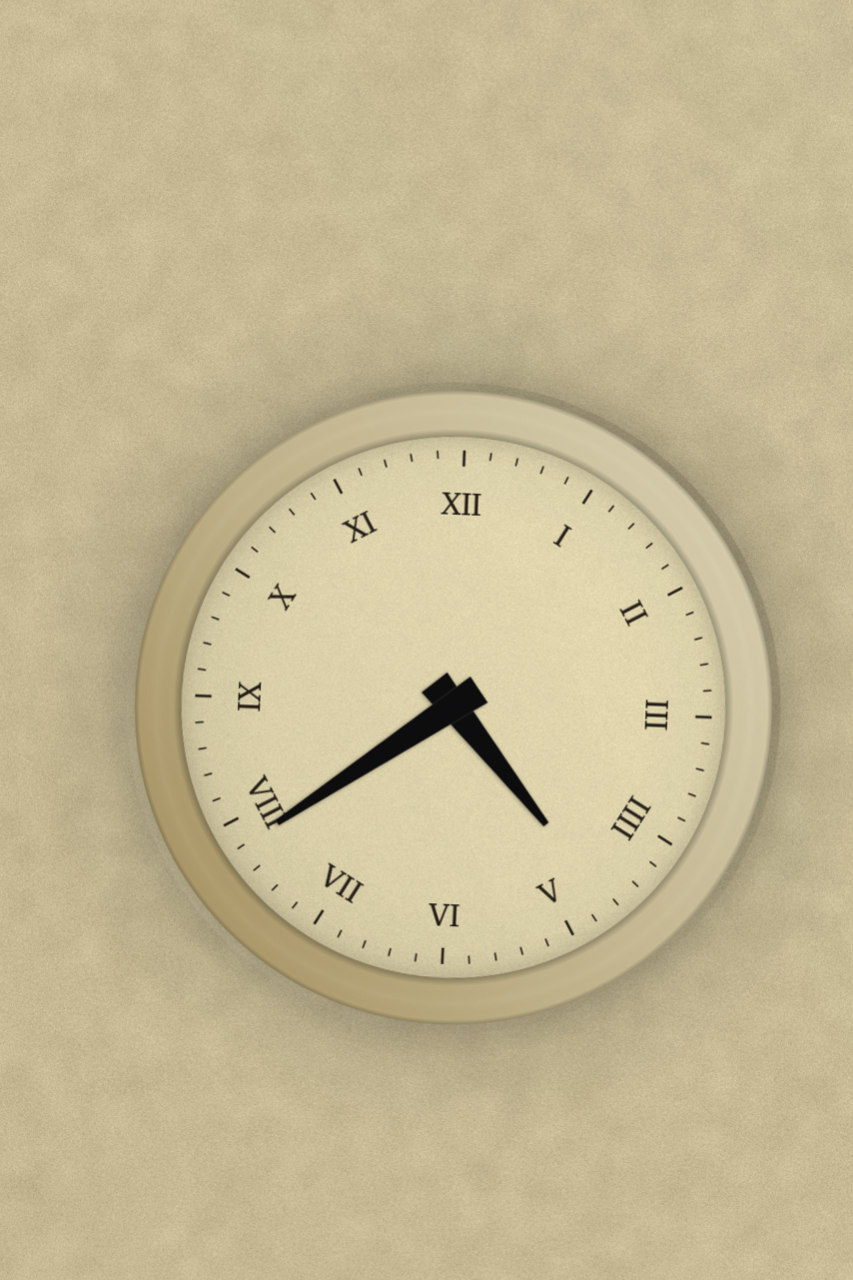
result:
4,39
